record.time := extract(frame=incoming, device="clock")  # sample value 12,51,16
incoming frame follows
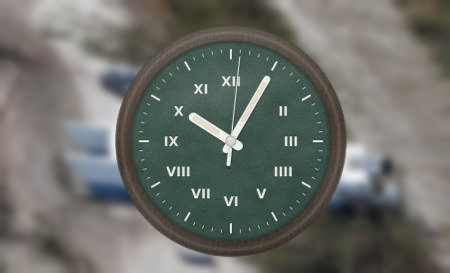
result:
10,05,01
